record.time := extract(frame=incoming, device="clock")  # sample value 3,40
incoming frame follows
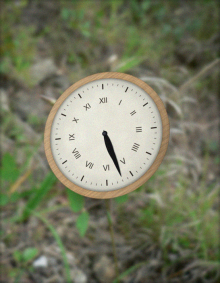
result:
5,27
